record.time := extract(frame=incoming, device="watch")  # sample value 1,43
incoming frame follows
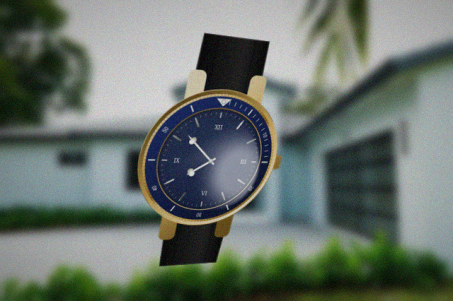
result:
7,52
